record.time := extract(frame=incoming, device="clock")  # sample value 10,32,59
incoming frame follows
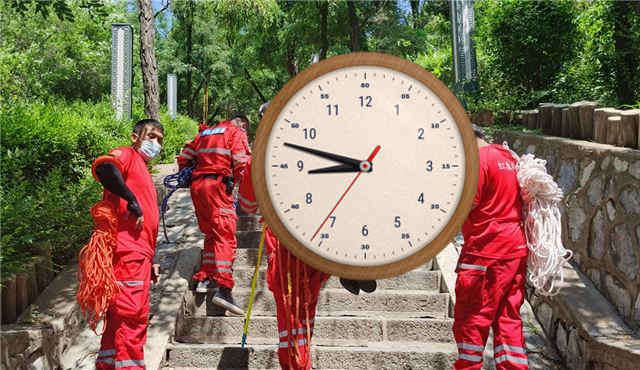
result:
8,47,36
